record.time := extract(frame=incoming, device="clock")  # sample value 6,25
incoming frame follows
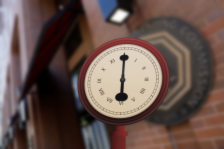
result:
6,00
